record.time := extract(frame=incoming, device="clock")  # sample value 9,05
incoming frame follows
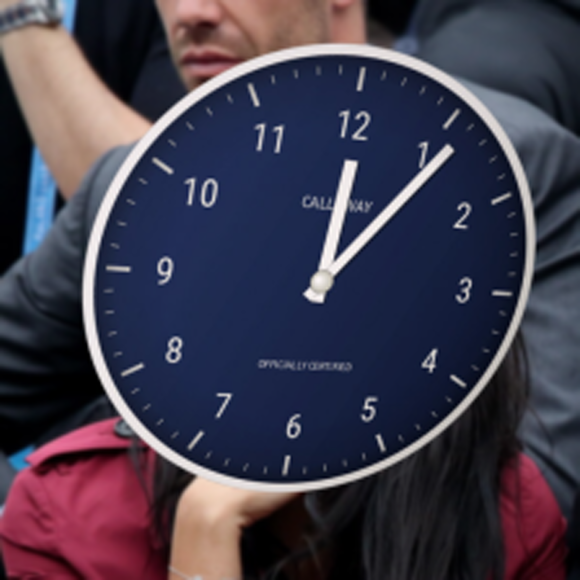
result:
12,06
